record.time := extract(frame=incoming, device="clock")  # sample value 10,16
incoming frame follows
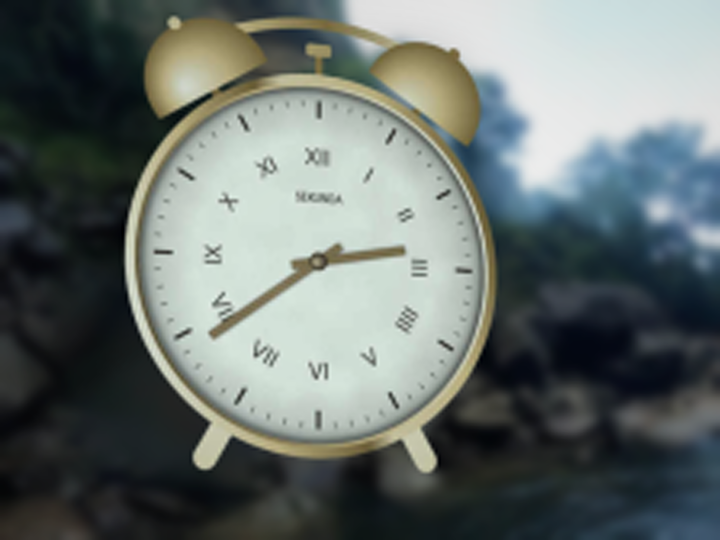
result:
2,39
